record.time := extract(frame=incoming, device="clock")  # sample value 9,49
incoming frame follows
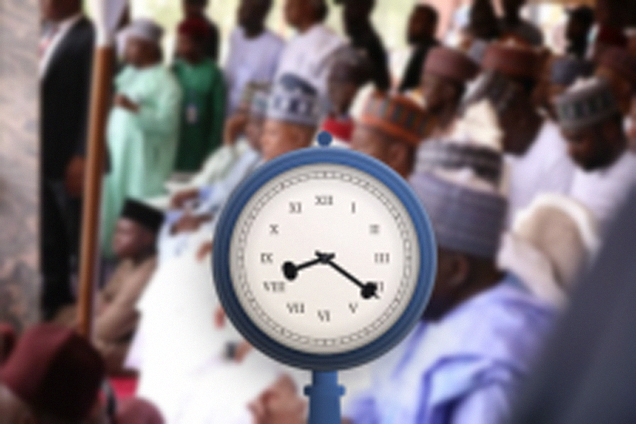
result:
8,21
